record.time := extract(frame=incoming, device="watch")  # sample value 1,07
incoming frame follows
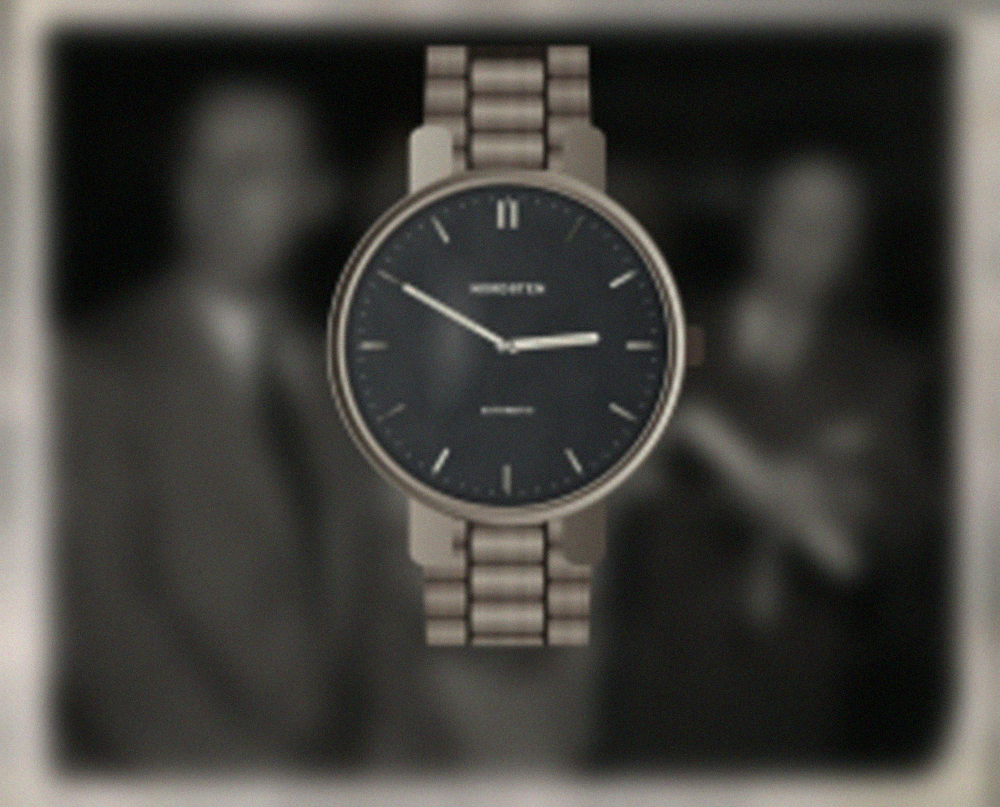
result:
2,50
